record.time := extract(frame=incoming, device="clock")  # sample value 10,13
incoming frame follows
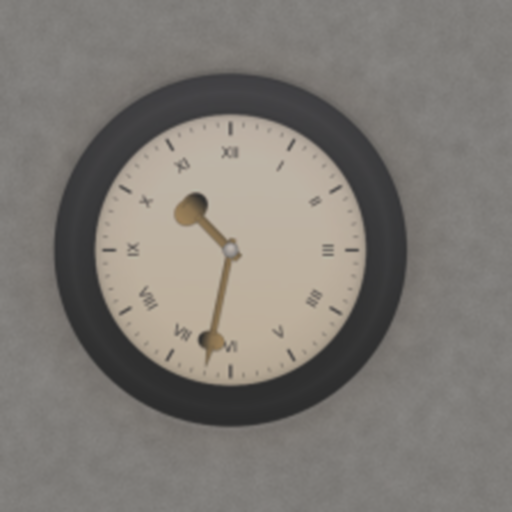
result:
10,32
